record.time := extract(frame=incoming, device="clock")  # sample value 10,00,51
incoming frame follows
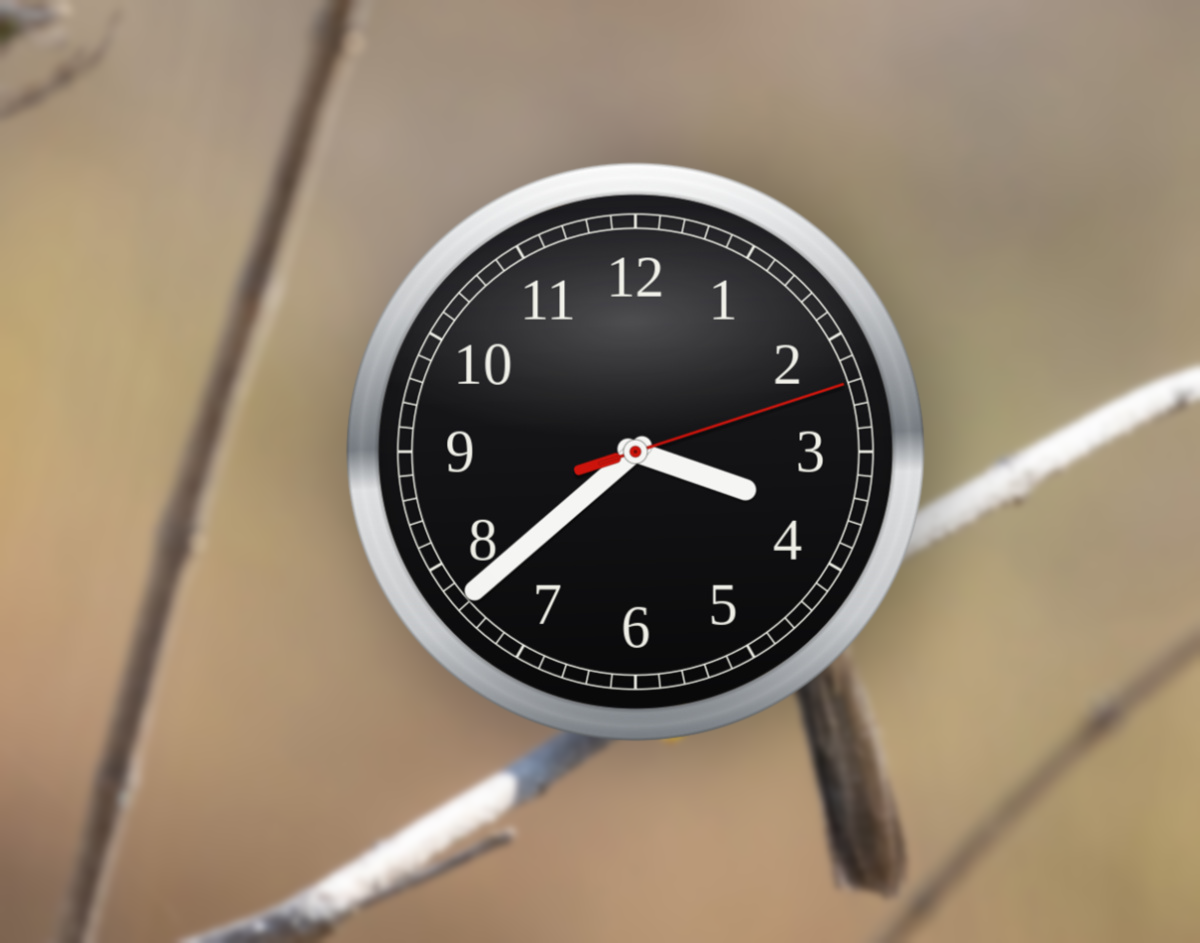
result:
3,38,12
